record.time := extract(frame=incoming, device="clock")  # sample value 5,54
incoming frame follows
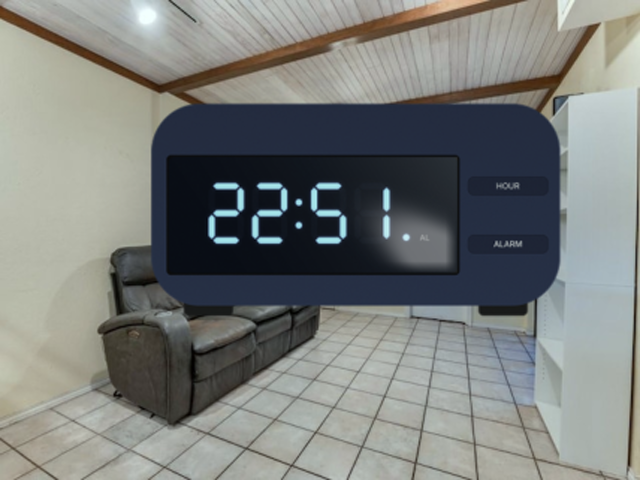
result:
22,51
